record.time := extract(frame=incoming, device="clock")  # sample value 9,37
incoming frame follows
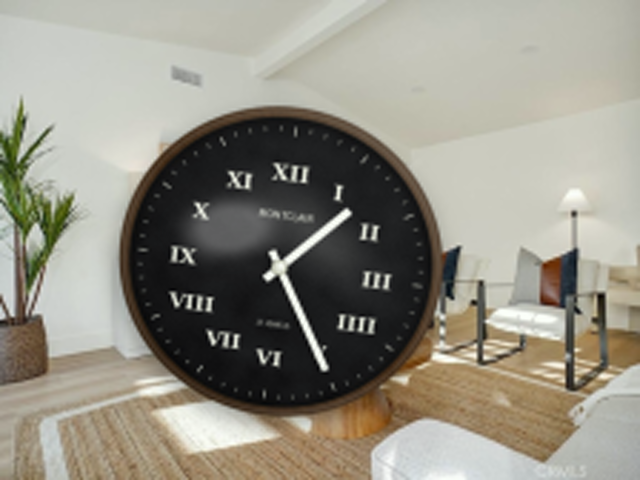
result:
1,25
